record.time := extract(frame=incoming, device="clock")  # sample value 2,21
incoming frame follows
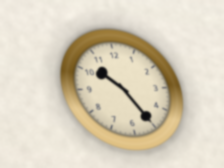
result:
10,25
